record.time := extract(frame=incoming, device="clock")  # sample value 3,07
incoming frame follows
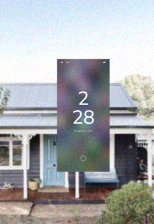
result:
2,28
